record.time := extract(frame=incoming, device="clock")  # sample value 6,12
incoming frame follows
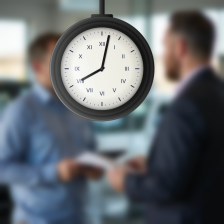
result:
8,02
